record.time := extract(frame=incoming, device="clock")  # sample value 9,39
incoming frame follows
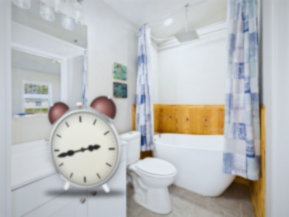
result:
2,43
